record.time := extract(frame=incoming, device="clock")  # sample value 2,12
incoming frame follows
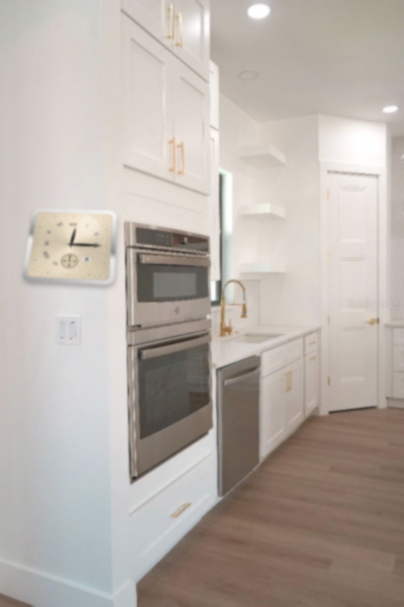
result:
12,15
